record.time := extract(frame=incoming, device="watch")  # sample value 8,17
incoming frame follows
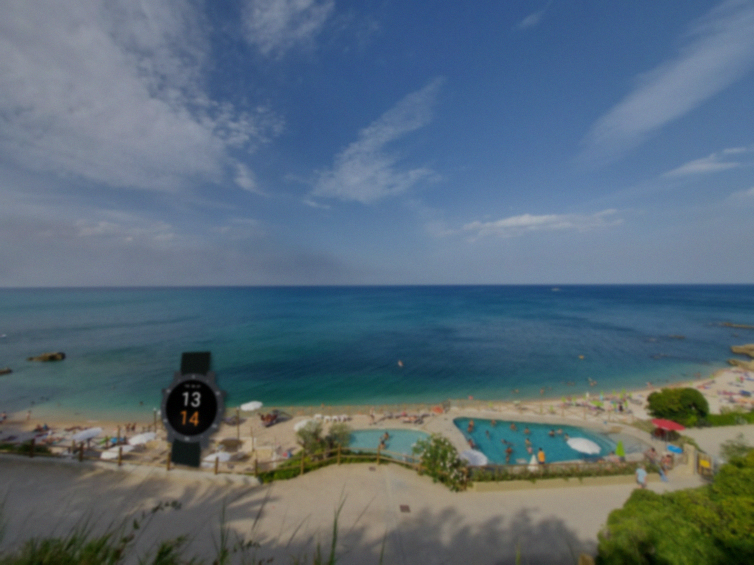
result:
13,14
